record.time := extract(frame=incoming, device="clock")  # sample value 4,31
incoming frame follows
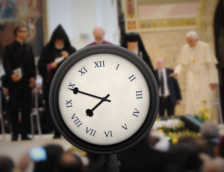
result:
7,49
